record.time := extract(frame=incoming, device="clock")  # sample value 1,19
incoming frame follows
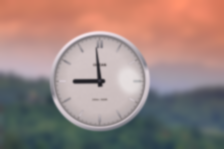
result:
8,59
